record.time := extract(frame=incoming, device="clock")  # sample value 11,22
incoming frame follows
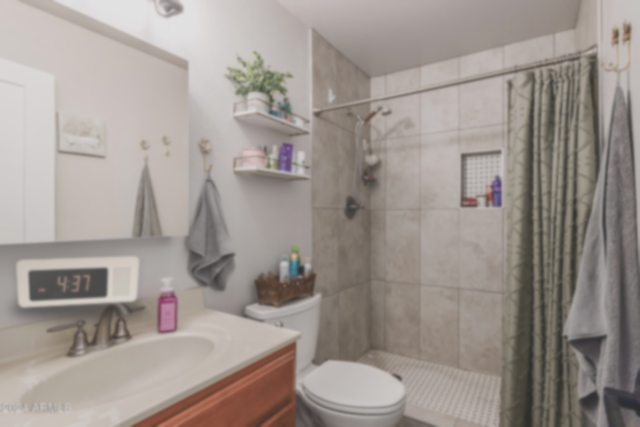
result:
4,37
